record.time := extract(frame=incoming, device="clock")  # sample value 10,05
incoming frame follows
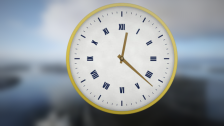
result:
12,22
